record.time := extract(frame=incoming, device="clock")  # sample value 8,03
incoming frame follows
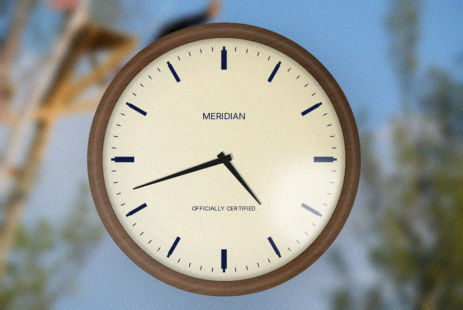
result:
4,42
